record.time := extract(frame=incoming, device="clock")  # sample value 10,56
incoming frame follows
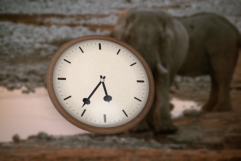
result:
5,36
